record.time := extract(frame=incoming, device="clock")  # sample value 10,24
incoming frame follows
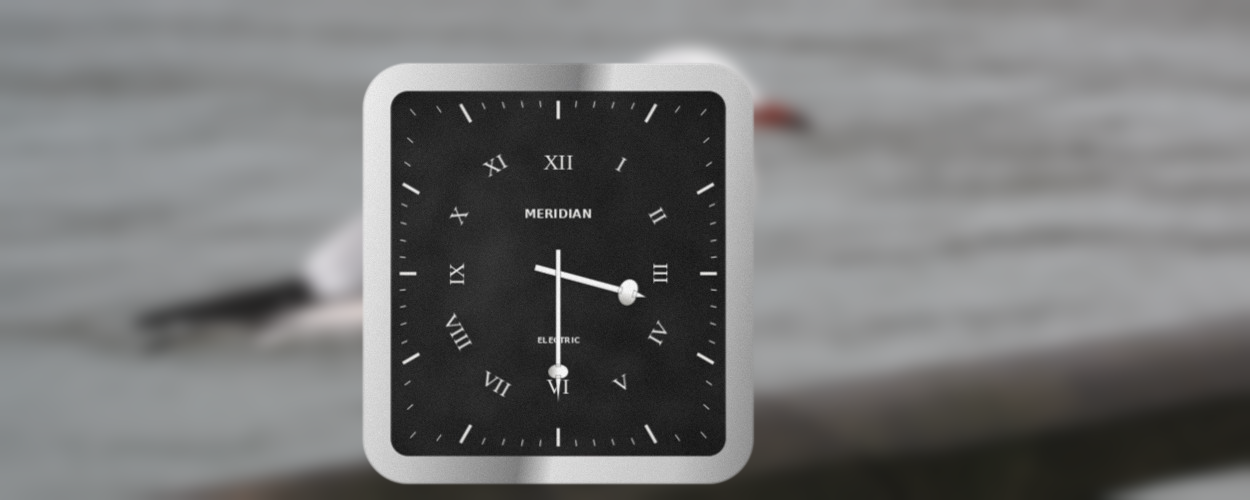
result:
3,30
